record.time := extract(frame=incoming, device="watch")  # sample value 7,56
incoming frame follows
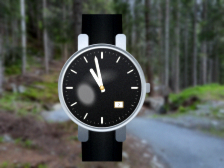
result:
10,58
